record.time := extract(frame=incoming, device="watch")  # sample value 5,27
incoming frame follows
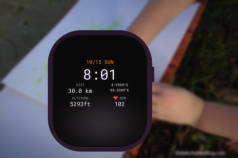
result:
8,01
